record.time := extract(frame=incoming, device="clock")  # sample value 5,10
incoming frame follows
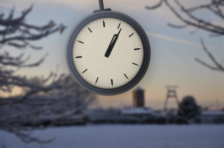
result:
1,06
